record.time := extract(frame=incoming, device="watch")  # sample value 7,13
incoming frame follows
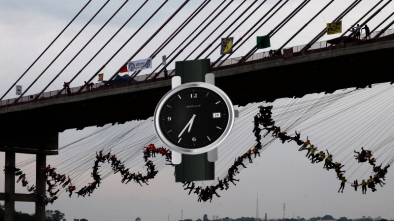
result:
6,36
